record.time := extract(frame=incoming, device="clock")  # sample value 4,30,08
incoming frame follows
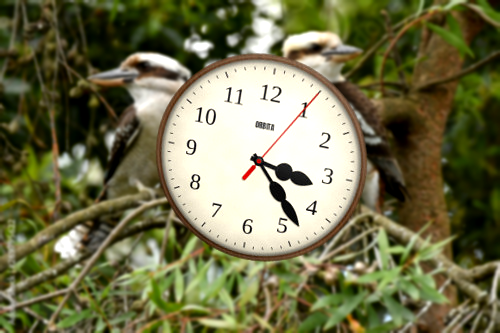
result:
3,23,05
